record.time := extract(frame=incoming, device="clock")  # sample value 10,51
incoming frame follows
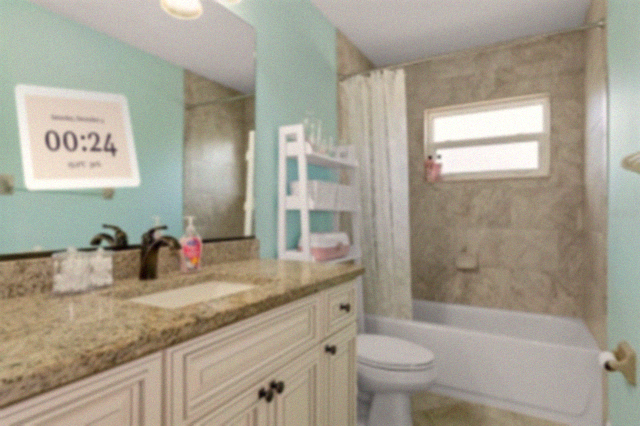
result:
0,24
